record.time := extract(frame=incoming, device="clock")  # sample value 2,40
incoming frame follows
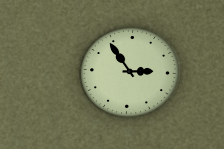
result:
2,54
